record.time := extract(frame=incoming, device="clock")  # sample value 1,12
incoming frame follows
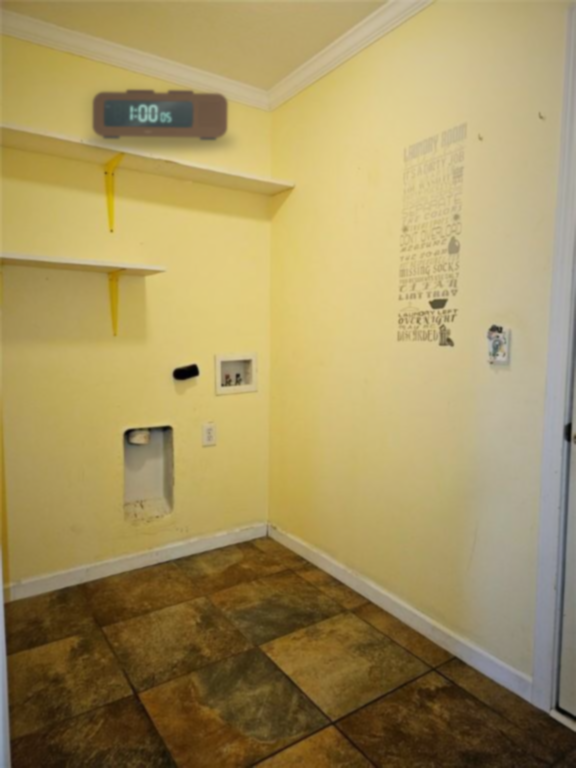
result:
1,00
